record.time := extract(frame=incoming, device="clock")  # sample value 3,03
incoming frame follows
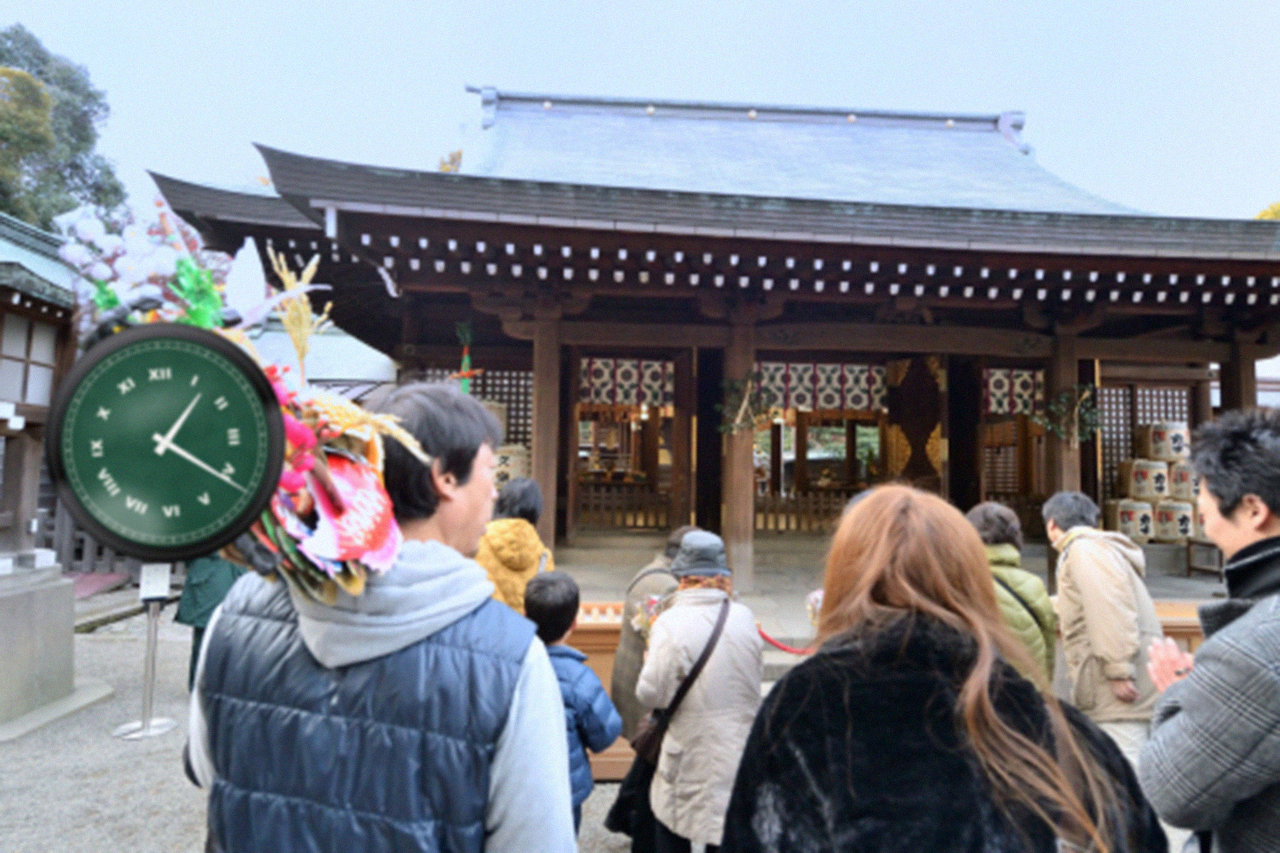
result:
1,21
